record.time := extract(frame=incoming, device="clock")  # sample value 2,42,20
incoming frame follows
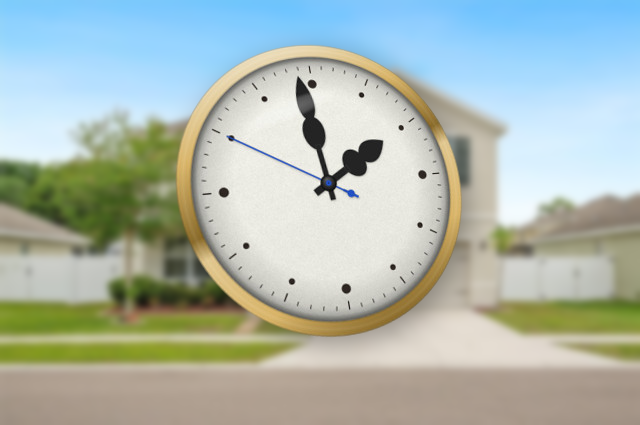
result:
1,58,50
